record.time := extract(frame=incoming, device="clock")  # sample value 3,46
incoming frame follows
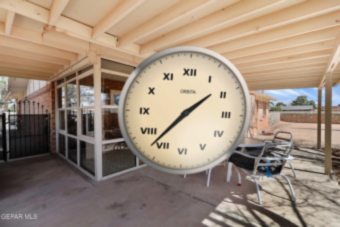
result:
1,37
